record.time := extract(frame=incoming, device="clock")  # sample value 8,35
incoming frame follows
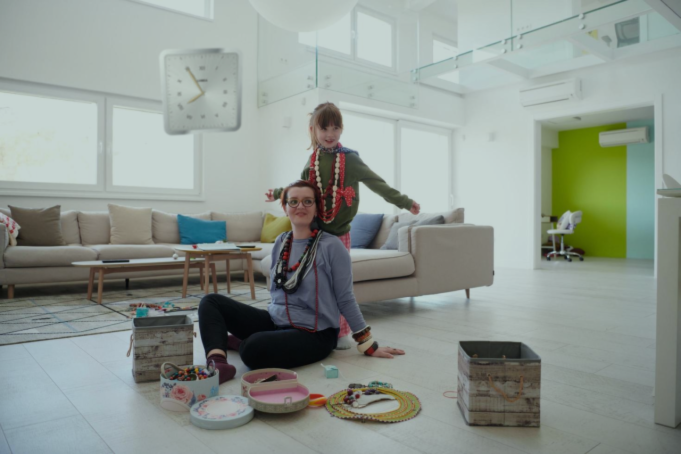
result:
7,55
